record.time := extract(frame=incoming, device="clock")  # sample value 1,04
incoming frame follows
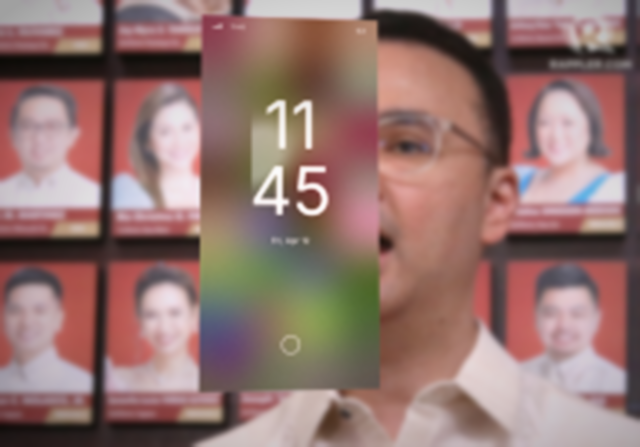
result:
11,45
